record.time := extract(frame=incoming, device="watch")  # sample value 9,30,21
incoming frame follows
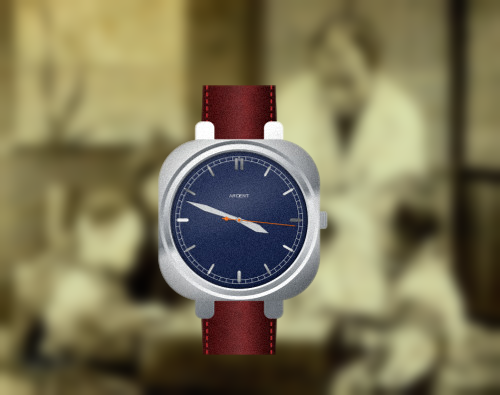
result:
3,48,16
